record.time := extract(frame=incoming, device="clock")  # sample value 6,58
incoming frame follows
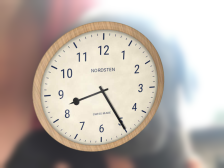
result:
8,25
